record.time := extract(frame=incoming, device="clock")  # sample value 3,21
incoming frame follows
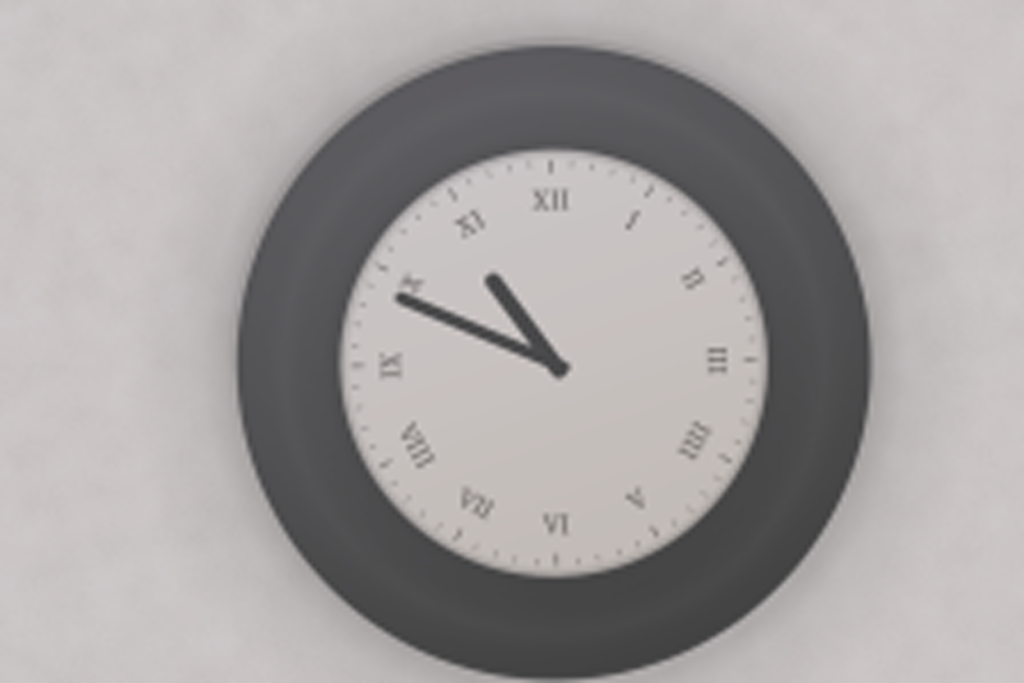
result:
10,49
